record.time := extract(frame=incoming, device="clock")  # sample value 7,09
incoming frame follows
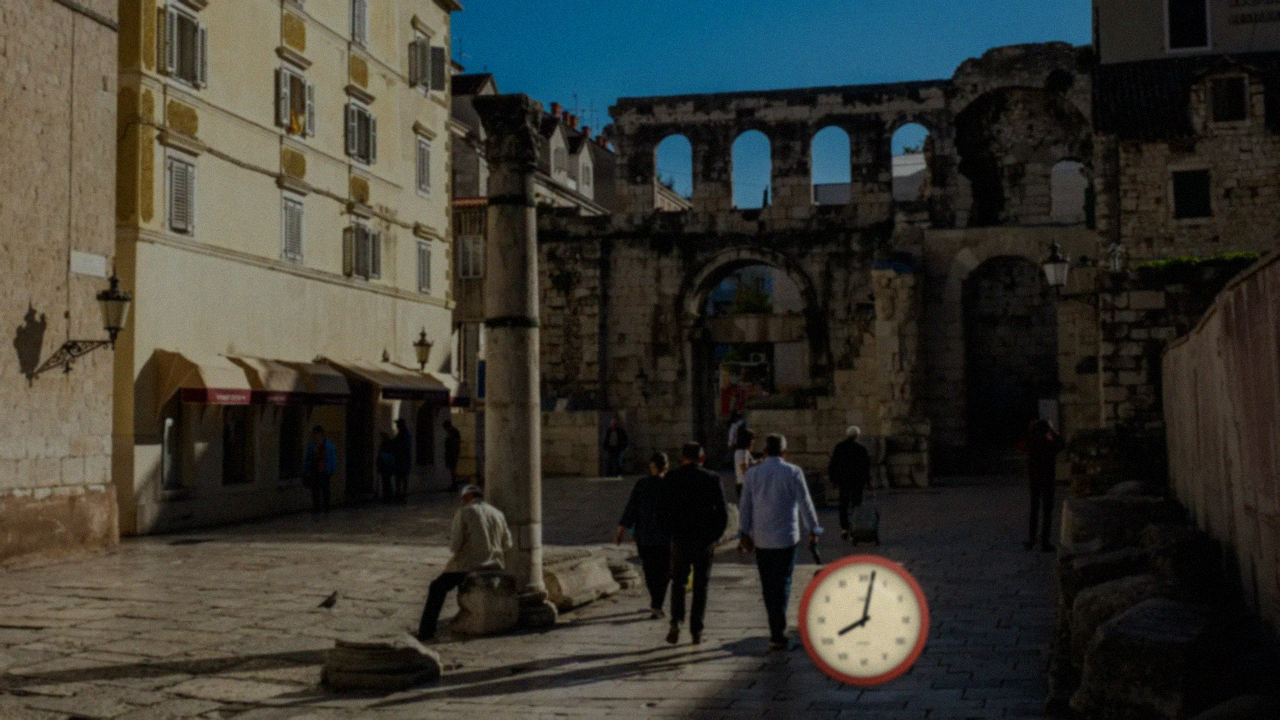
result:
8,02
